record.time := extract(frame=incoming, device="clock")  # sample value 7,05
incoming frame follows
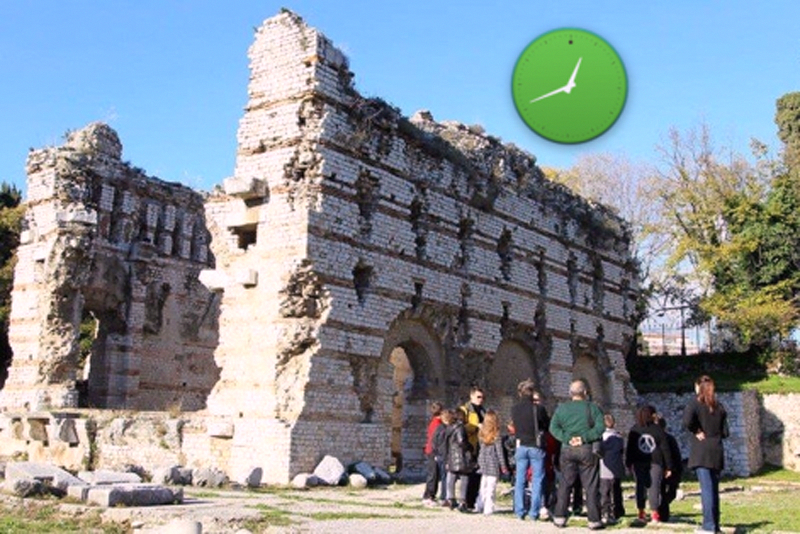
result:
12,41
